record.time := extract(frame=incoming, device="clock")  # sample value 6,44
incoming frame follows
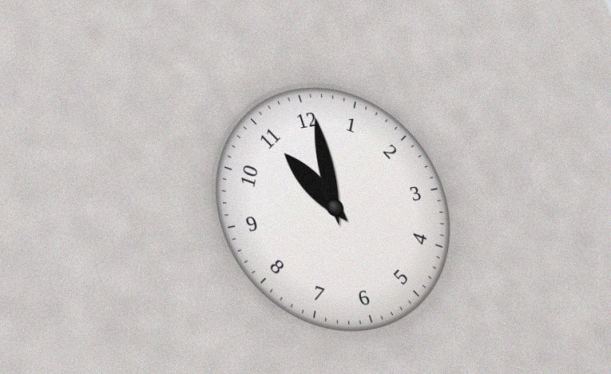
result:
11,01
